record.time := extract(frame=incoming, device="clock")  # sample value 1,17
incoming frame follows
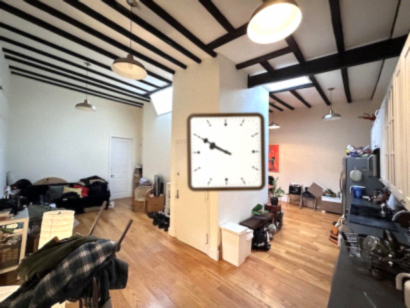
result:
9,50
